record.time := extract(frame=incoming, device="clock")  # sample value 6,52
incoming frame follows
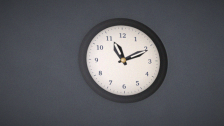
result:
11,11
